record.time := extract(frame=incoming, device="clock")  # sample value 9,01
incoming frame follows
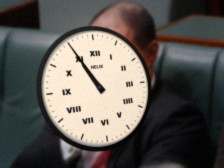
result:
10,55
